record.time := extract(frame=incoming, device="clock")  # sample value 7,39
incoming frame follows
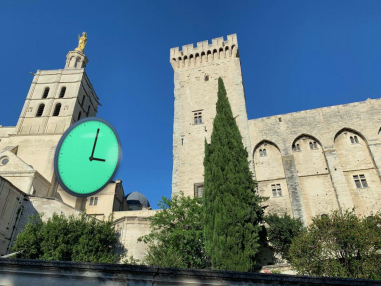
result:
3,00
